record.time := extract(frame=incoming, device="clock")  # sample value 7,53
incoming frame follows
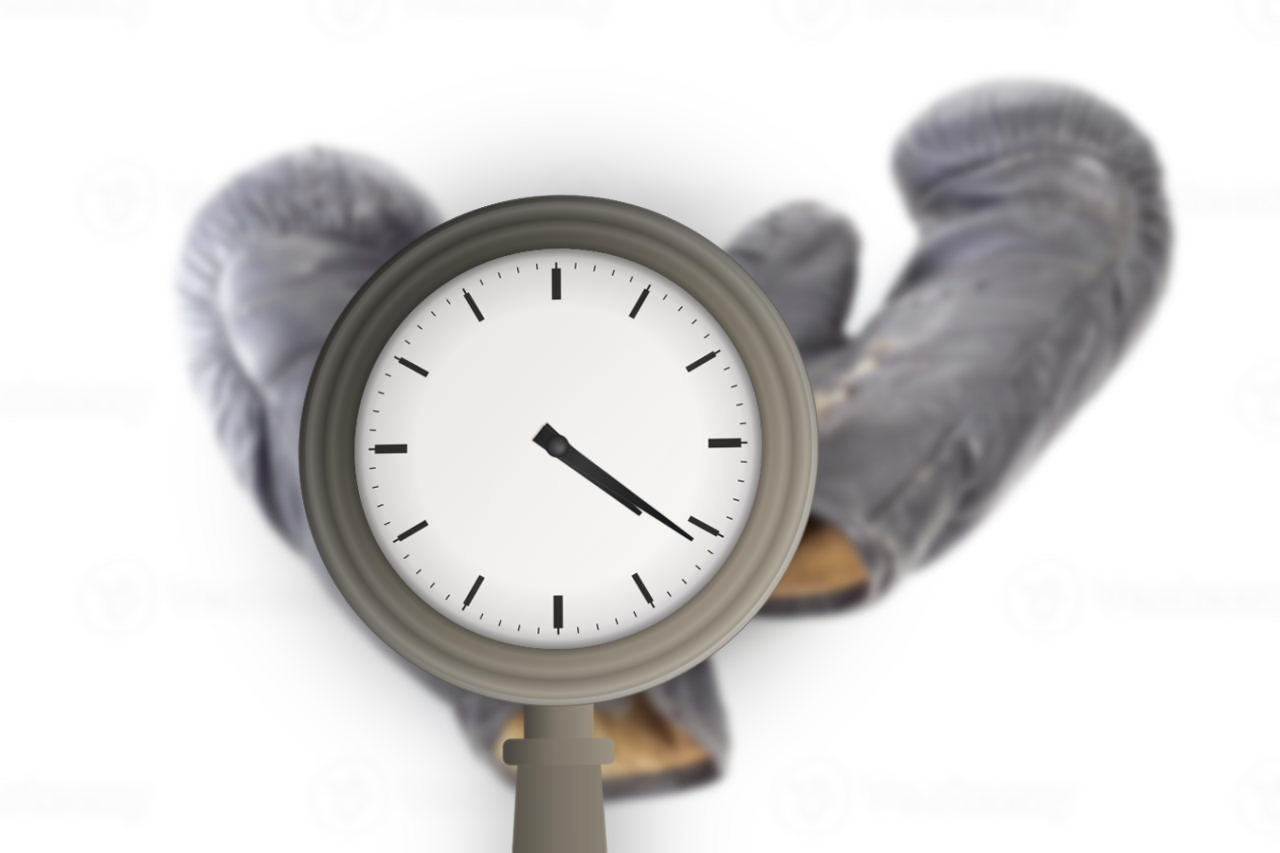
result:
4,21
